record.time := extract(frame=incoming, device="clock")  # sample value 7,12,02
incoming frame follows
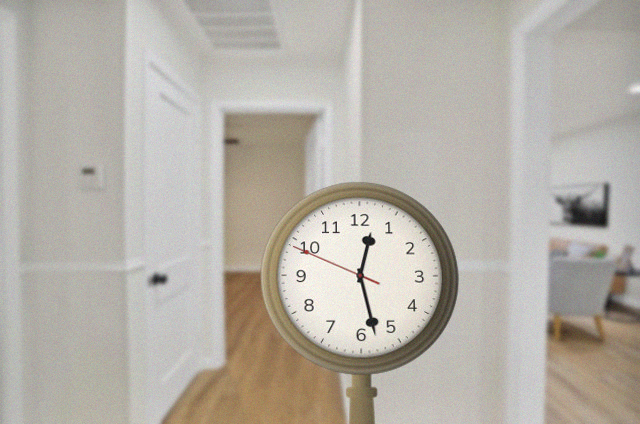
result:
12,27,49
